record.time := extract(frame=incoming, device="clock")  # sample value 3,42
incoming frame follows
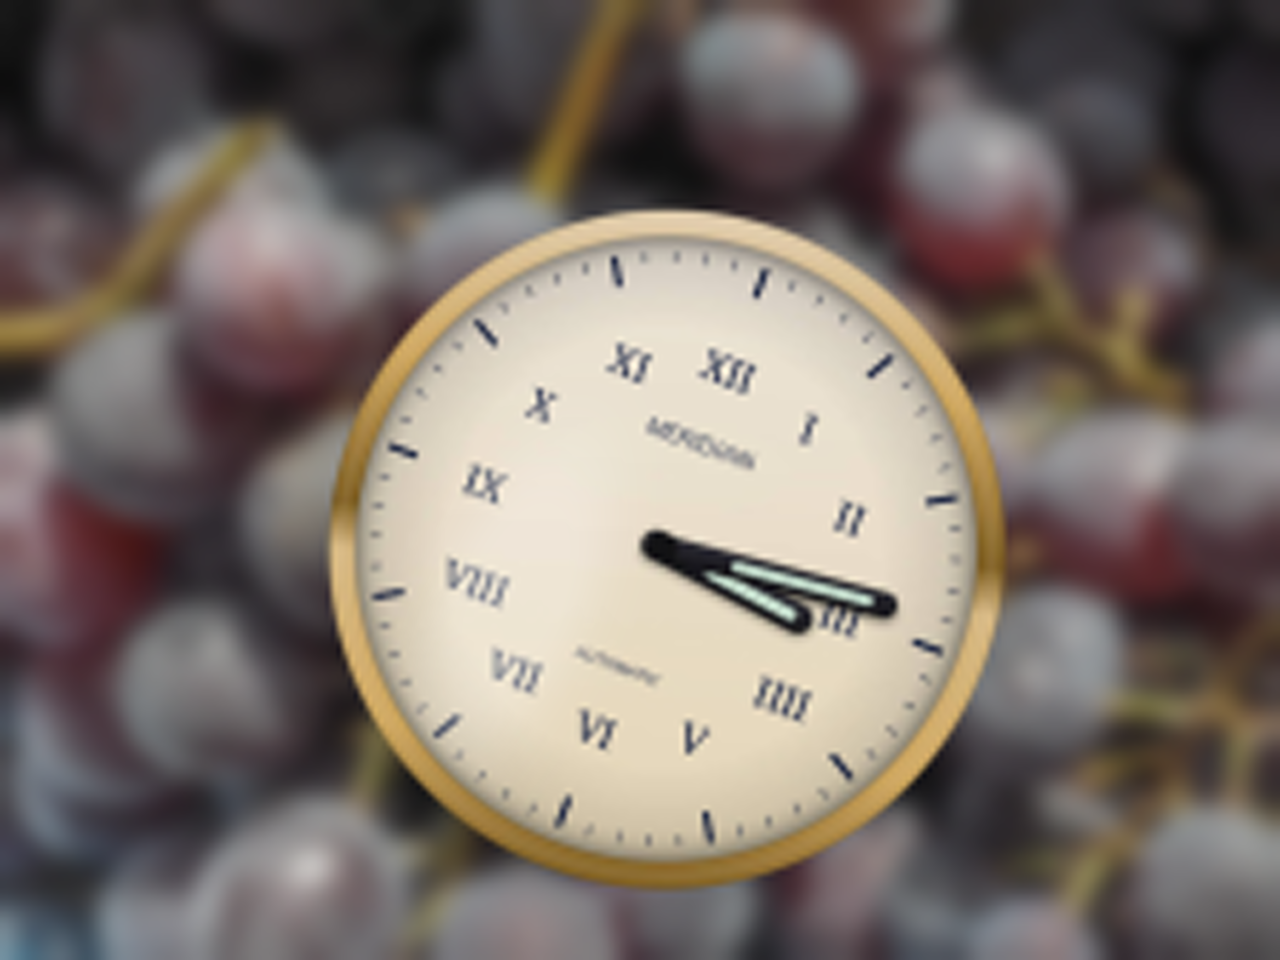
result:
3,14
